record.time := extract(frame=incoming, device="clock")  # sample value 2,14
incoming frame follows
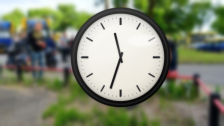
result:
11,33
